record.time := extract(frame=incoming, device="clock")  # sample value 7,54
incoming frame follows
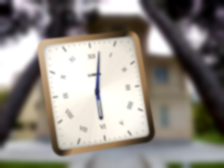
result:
6,02
